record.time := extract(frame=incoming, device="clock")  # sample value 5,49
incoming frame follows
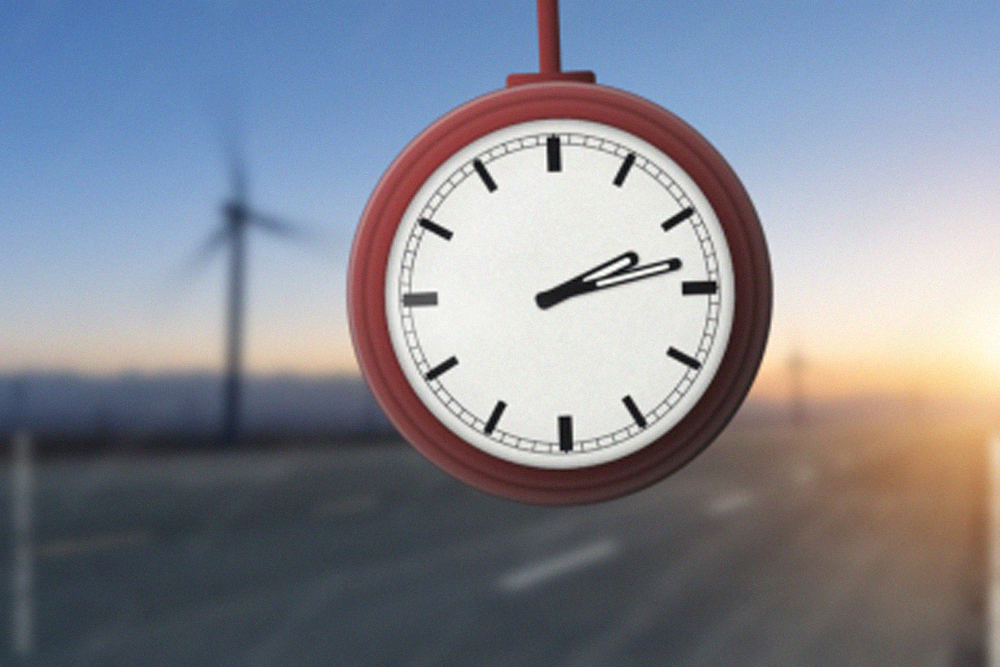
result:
2,13
